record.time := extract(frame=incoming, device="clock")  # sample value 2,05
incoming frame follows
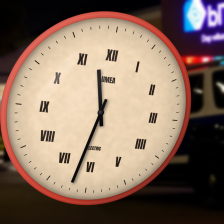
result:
11,32
